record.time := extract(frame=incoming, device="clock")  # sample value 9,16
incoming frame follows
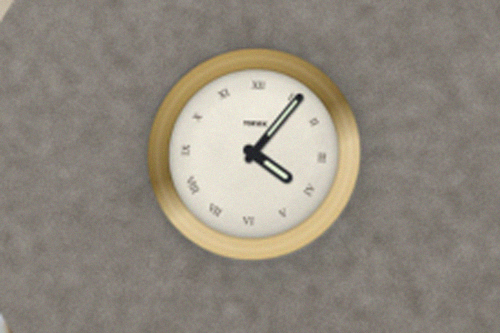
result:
4,06
